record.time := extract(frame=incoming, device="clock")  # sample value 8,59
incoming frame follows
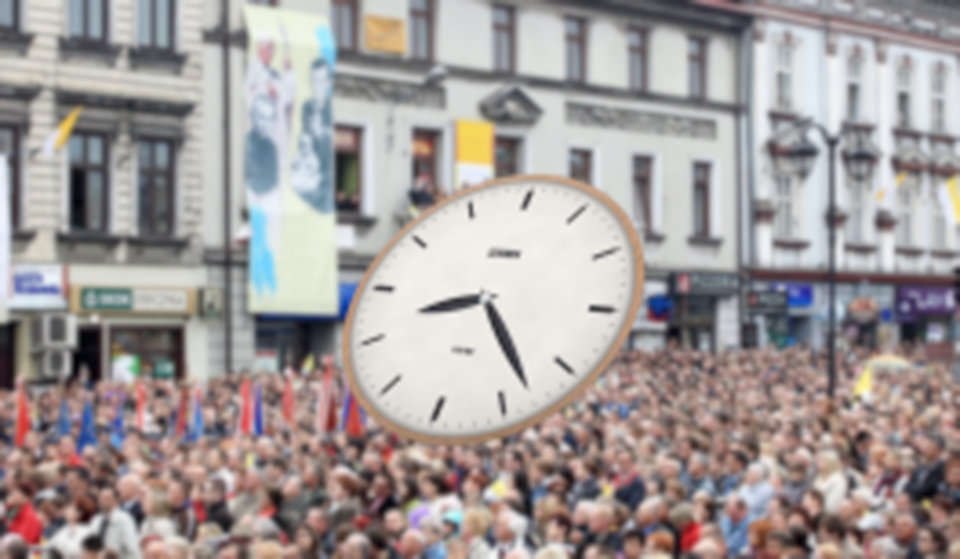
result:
8,23
